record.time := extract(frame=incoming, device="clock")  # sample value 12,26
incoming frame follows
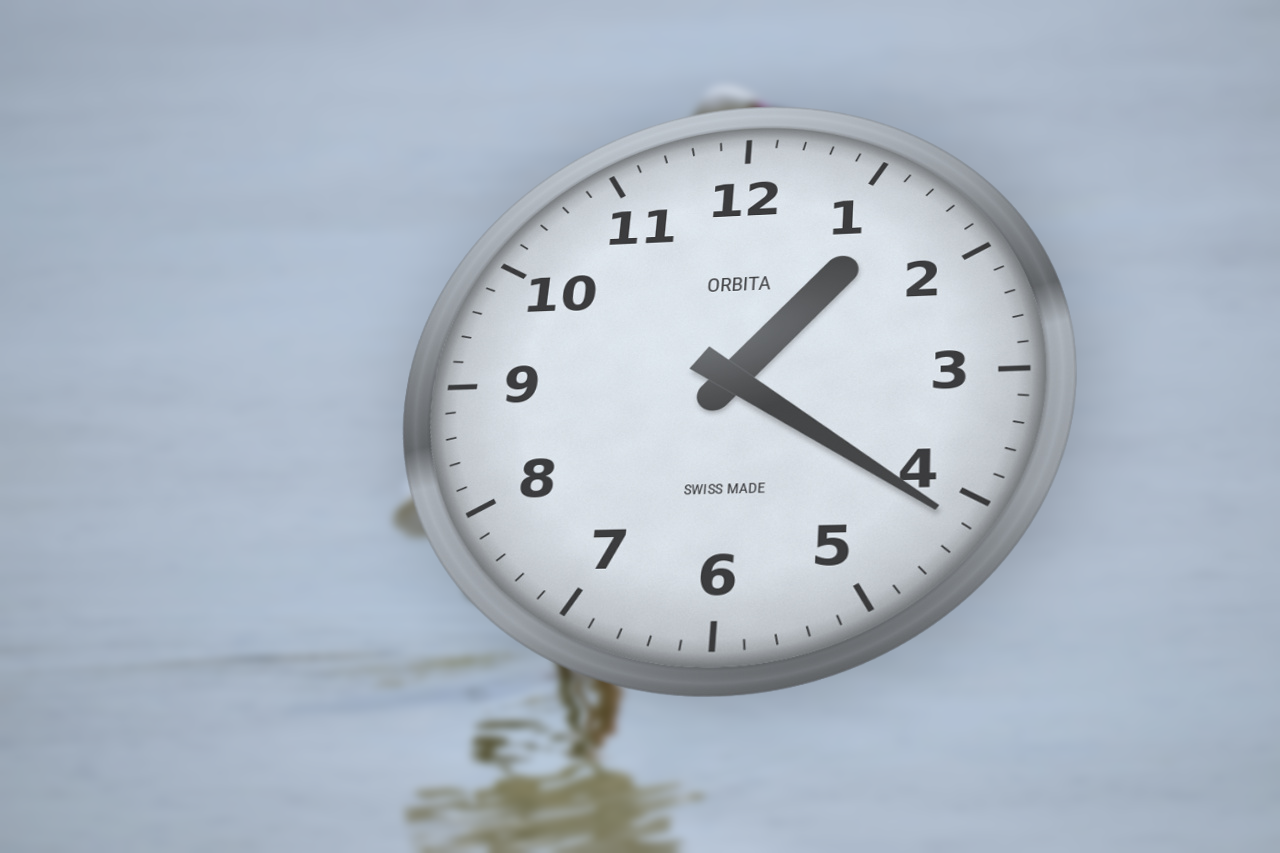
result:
1,21
